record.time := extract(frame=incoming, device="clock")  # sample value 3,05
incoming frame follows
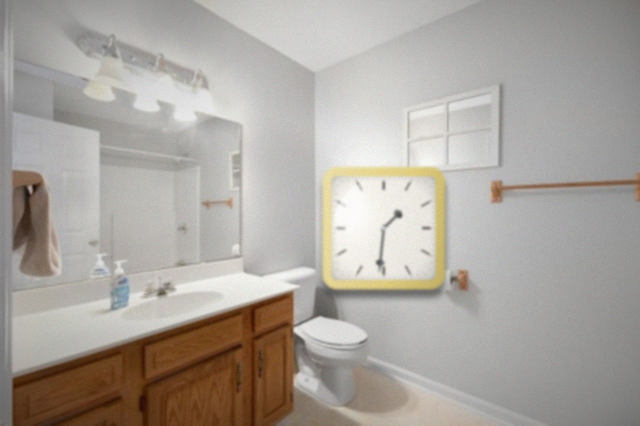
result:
1,31
